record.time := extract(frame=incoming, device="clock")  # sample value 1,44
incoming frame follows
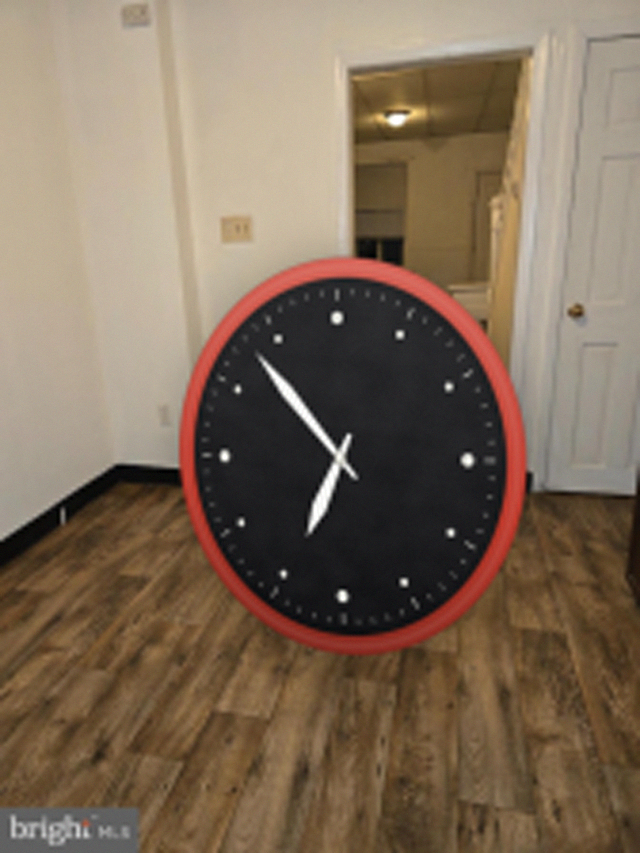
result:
6,53
